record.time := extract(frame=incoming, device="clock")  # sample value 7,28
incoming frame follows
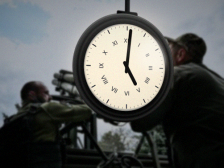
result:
5,01
